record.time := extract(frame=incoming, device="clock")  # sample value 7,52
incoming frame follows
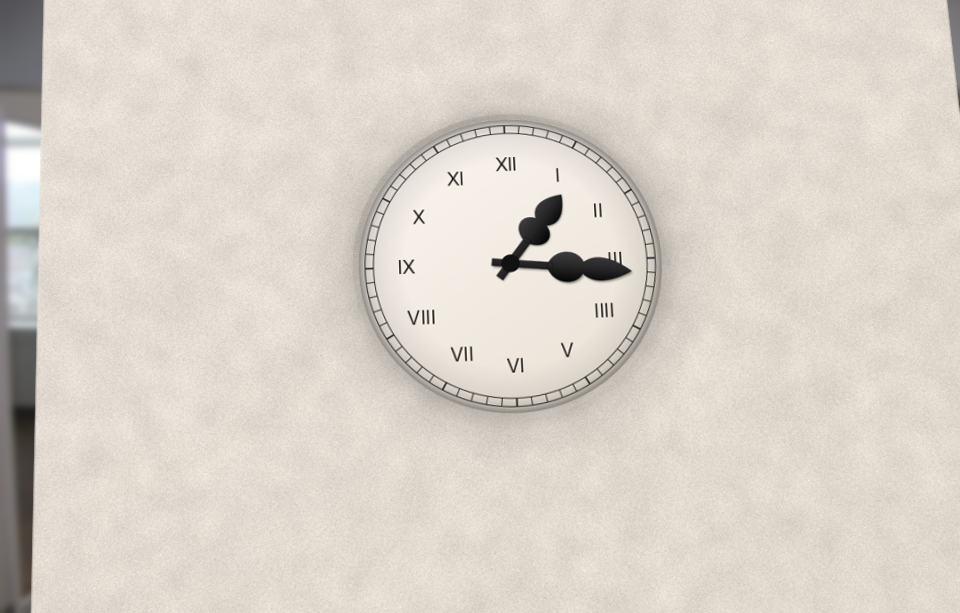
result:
1,16
